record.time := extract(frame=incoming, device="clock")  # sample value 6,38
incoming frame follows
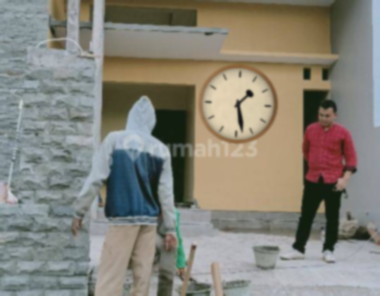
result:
1,28
